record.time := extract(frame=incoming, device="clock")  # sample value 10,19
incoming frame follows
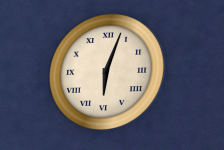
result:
6,03
